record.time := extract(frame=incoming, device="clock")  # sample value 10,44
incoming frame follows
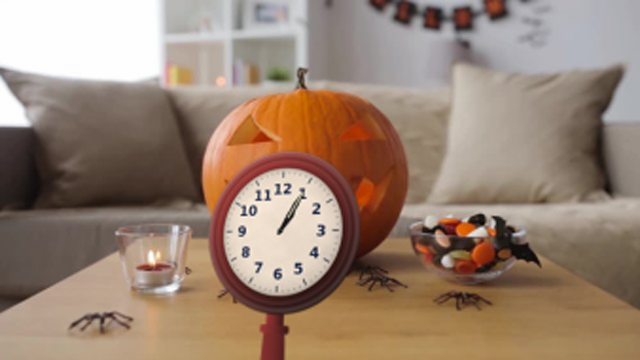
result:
1,05
